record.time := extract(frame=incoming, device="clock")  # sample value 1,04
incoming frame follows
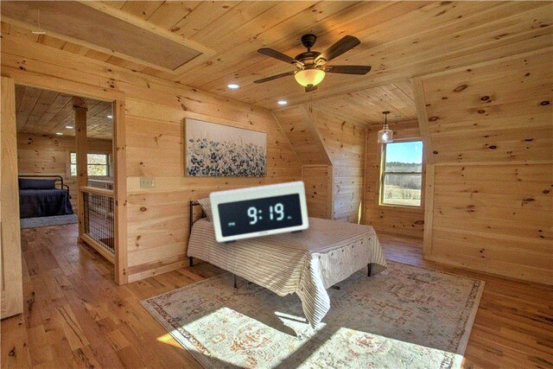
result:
9,19
